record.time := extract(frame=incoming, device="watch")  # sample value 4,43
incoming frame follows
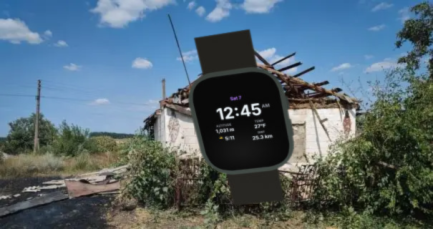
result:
12,45
